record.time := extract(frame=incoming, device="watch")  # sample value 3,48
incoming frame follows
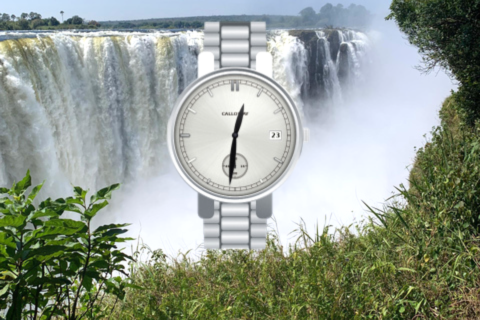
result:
12,31
